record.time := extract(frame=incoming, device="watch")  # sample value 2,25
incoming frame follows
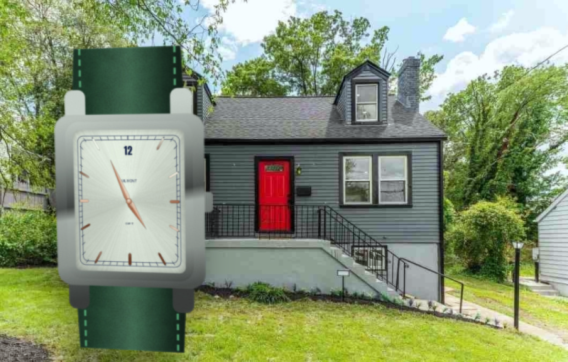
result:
4,56
